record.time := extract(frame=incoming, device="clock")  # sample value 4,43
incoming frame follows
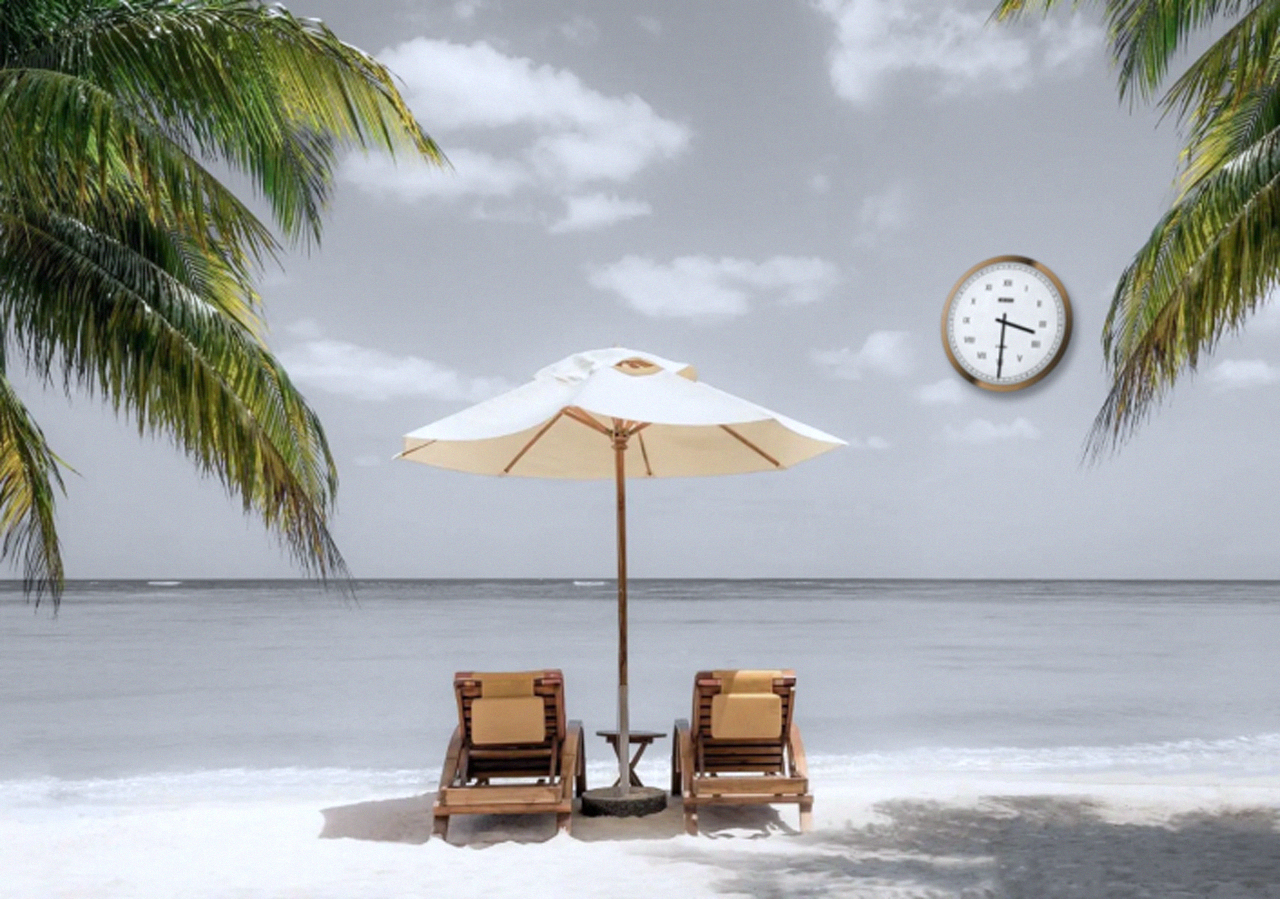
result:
3,30
